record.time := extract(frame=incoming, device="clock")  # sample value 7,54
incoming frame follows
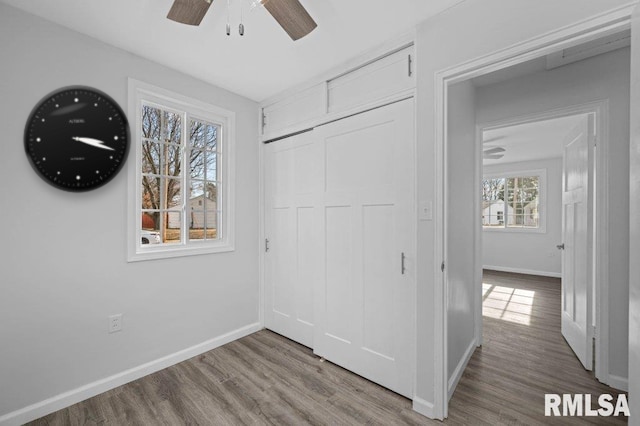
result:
3,18
